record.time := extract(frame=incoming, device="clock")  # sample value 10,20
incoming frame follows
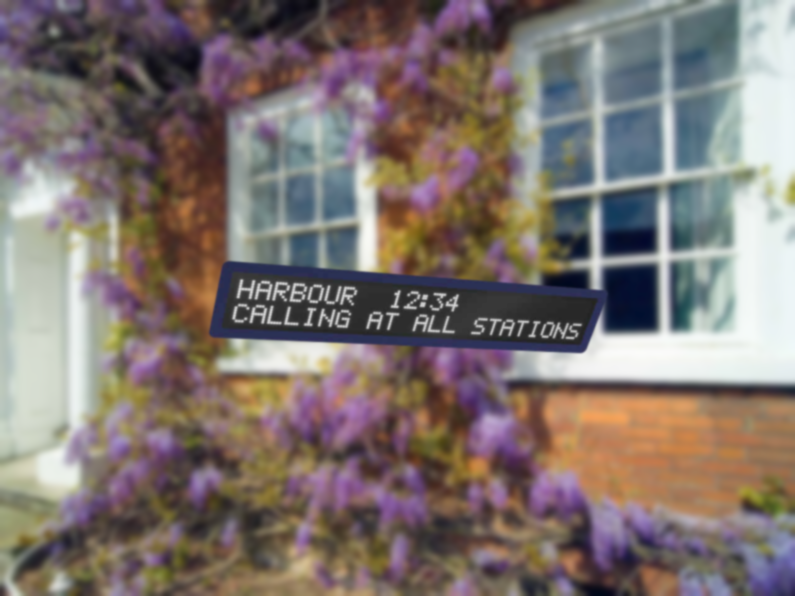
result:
12,34
